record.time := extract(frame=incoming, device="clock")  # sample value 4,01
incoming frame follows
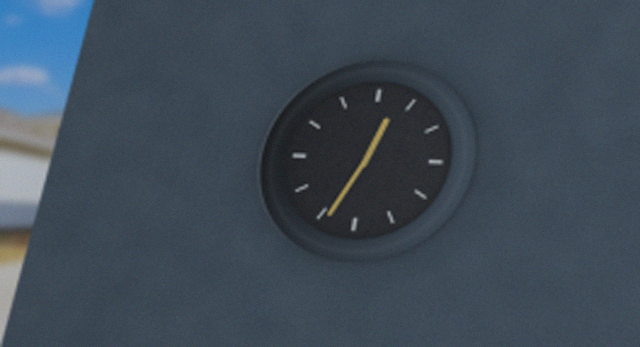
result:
12,34
